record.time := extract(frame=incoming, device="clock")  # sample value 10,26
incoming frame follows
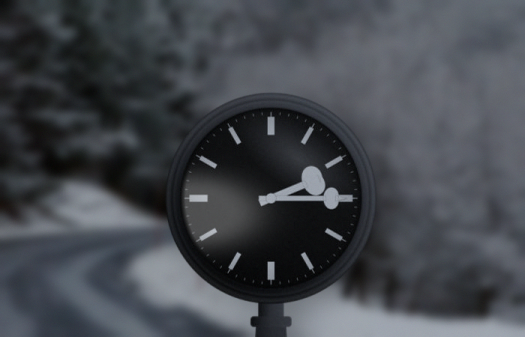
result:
2,15
